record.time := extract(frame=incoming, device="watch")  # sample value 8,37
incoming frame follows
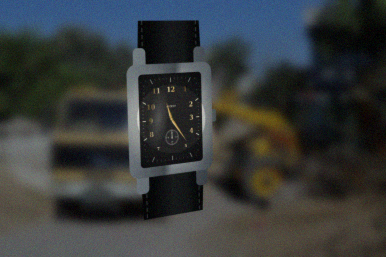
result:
11,24
